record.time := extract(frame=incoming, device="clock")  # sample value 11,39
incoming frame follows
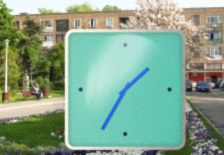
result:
1,35
